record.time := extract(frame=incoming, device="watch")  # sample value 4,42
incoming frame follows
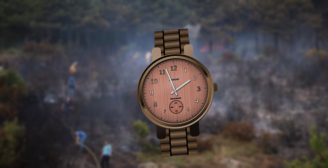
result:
1,57
